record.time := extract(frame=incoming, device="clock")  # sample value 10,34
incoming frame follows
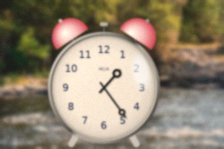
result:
1,24
